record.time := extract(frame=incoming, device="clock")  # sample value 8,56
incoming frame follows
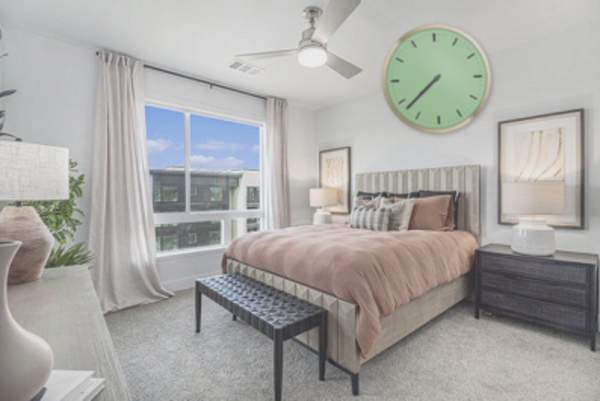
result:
7,38
